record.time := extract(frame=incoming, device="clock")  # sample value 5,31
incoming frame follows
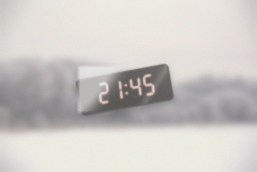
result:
21,45
